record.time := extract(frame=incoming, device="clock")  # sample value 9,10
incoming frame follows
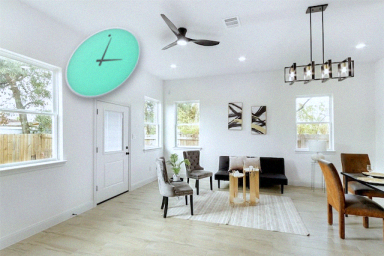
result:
3,01
